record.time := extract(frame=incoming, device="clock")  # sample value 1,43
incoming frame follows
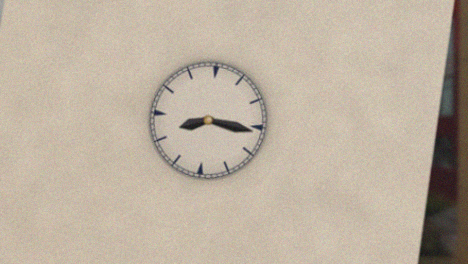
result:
8,16
